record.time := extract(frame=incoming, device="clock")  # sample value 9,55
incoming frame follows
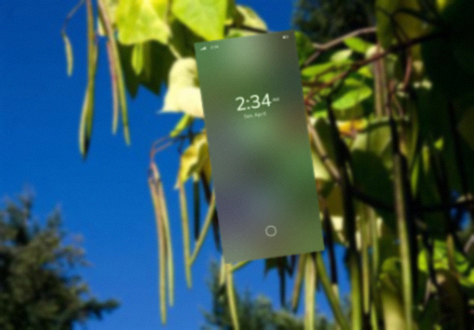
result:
2,34
